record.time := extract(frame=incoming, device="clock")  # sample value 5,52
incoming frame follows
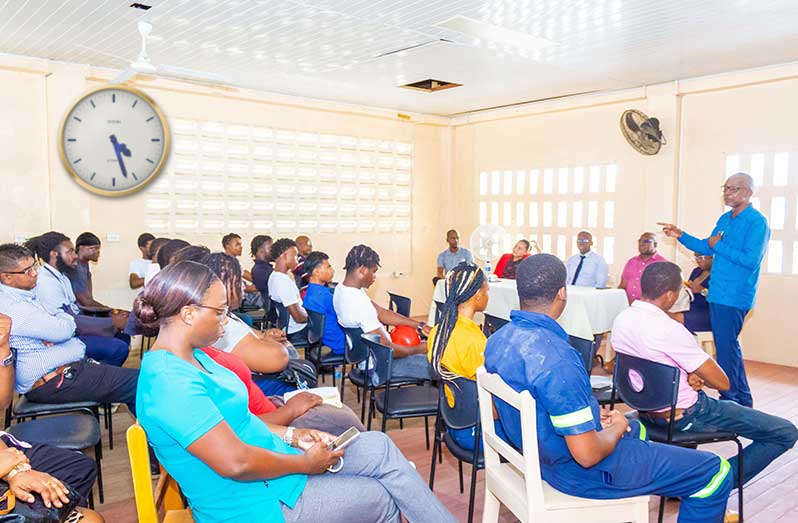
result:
4,27
